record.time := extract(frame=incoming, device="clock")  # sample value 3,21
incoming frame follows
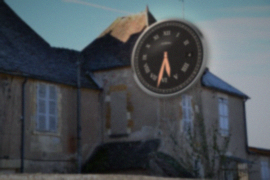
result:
5,32
